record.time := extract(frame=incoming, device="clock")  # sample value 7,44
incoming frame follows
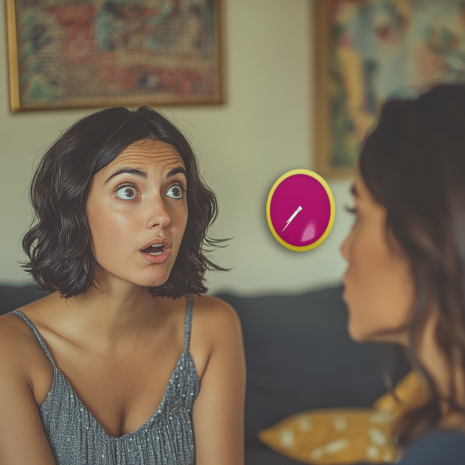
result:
7,37
